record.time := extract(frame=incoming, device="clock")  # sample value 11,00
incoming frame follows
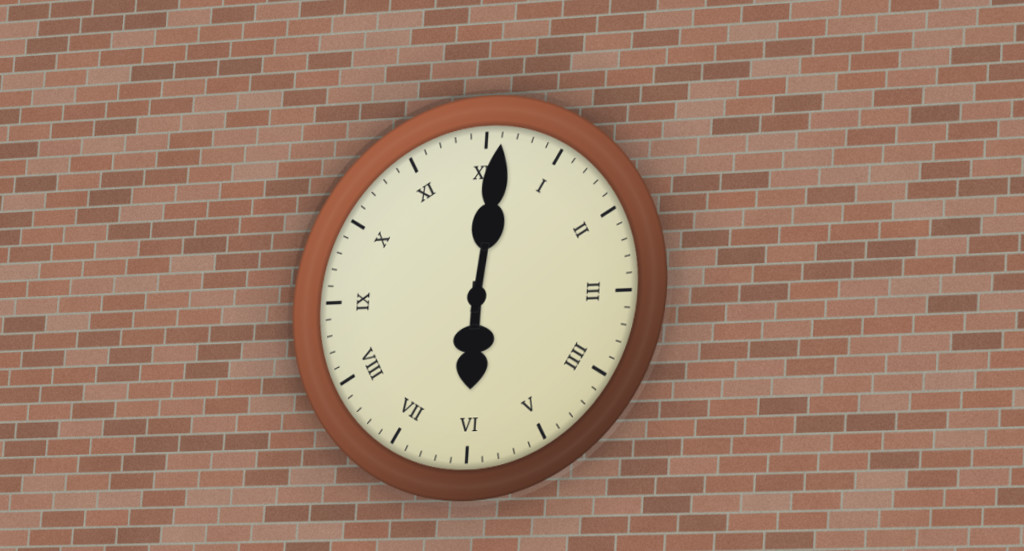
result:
6,01
